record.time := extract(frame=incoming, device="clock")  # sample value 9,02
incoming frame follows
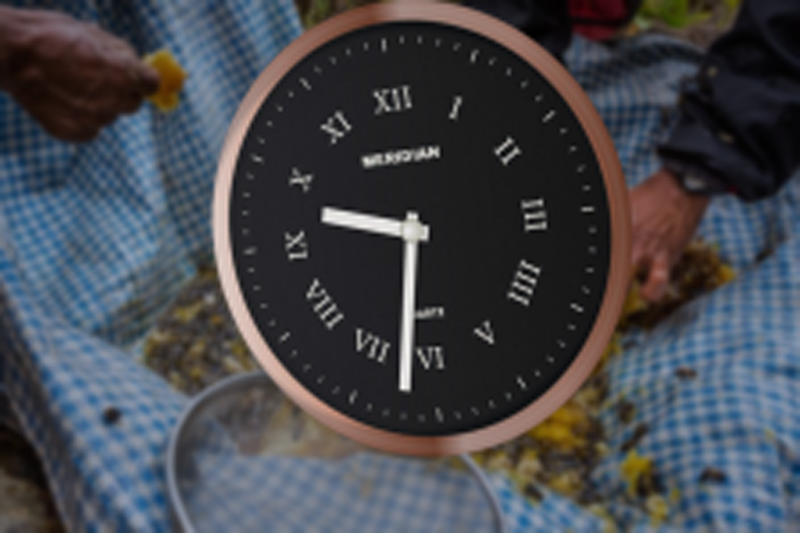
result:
9,32
